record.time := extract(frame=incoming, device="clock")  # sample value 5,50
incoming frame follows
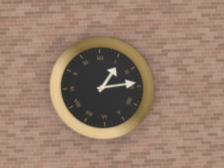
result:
1,14
